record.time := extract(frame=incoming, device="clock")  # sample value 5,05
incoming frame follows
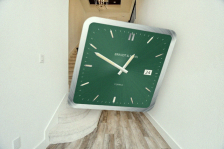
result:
12,49
